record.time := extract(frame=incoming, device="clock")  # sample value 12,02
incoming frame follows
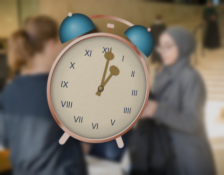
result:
1,01
